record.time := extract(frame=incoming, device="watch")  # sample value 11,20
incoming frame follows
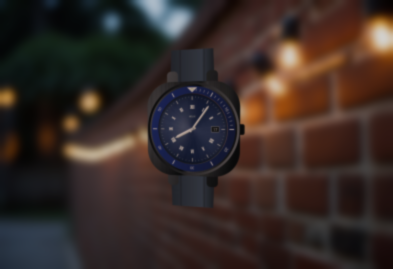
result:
8,06
